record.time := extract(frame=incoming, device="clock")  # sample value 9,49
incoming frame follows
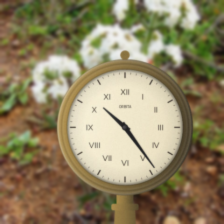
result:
10,24
